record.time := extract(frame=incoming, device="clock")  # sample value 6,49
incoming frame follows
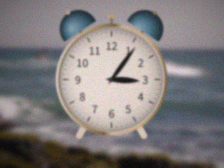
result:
3,06
